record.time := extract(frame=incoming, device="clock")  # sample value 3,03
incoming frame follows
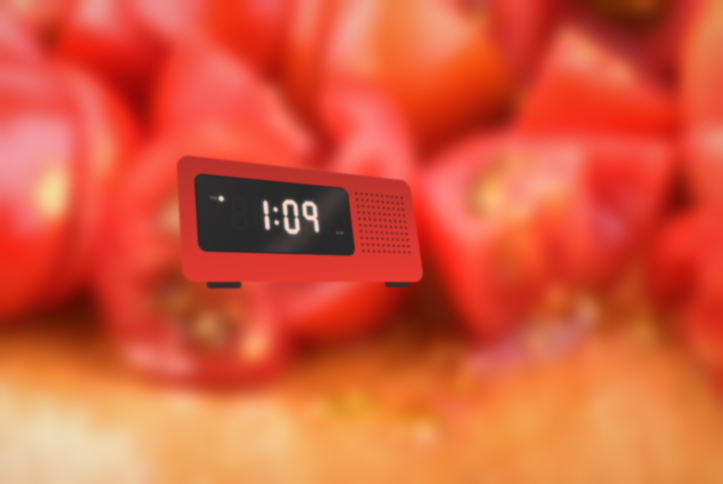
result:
1,09
